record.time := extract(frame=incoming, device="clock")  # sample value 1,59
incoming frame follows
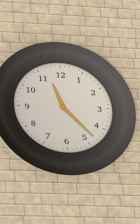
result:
11,23
